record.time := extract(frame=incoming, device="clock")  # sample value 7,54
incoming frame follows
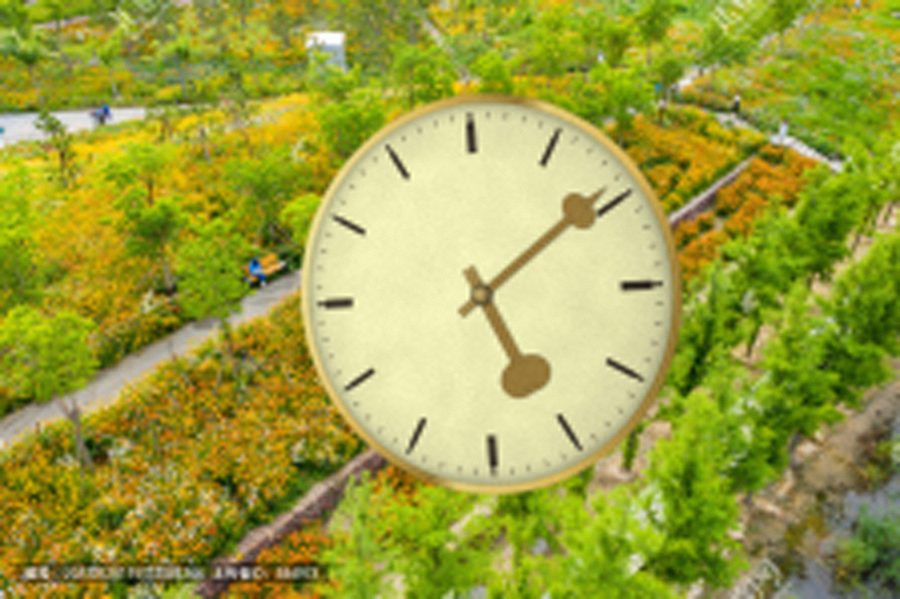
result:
5,09
